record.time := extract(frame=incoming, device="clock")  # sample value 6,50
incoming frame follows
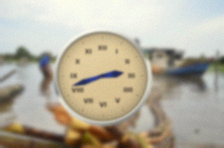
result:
2,42
